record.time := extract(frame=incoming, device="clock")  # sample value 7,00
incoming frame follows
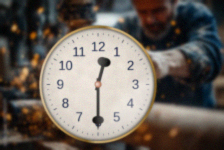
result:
12,30
